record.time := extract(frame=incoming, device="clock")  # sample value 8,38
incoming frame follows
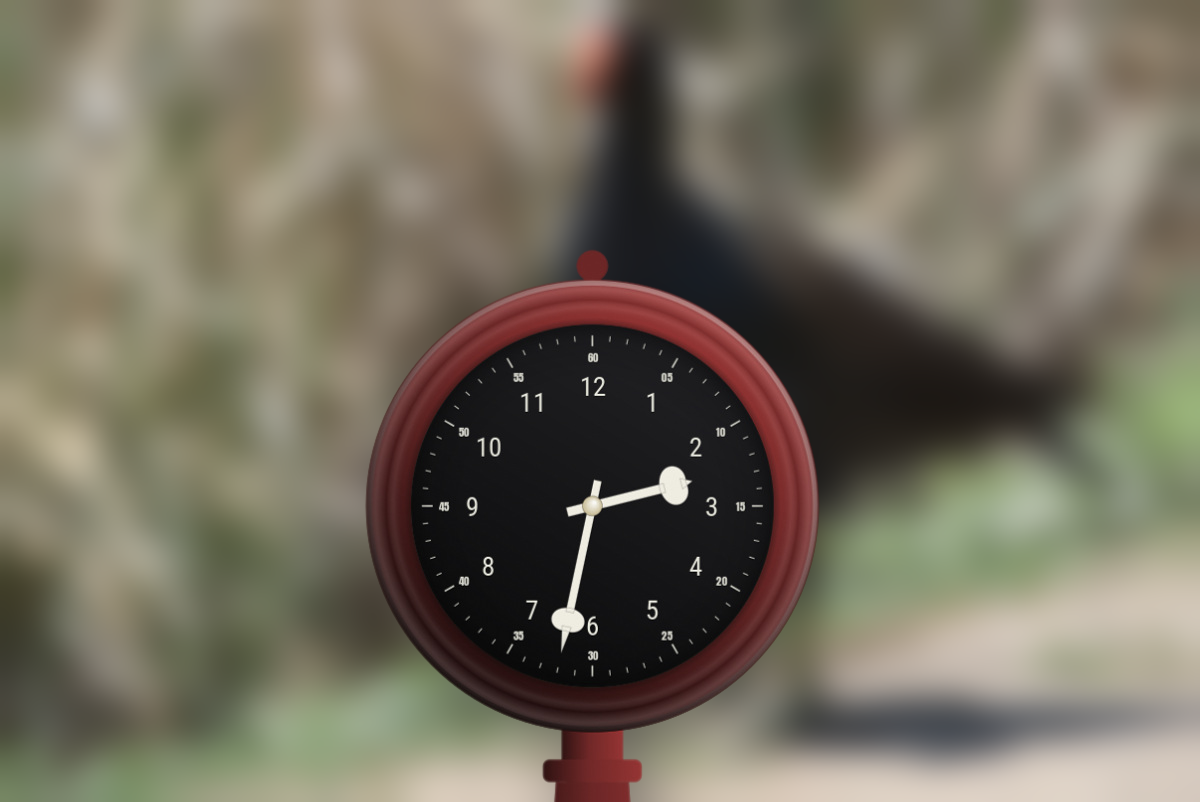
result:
2,32
